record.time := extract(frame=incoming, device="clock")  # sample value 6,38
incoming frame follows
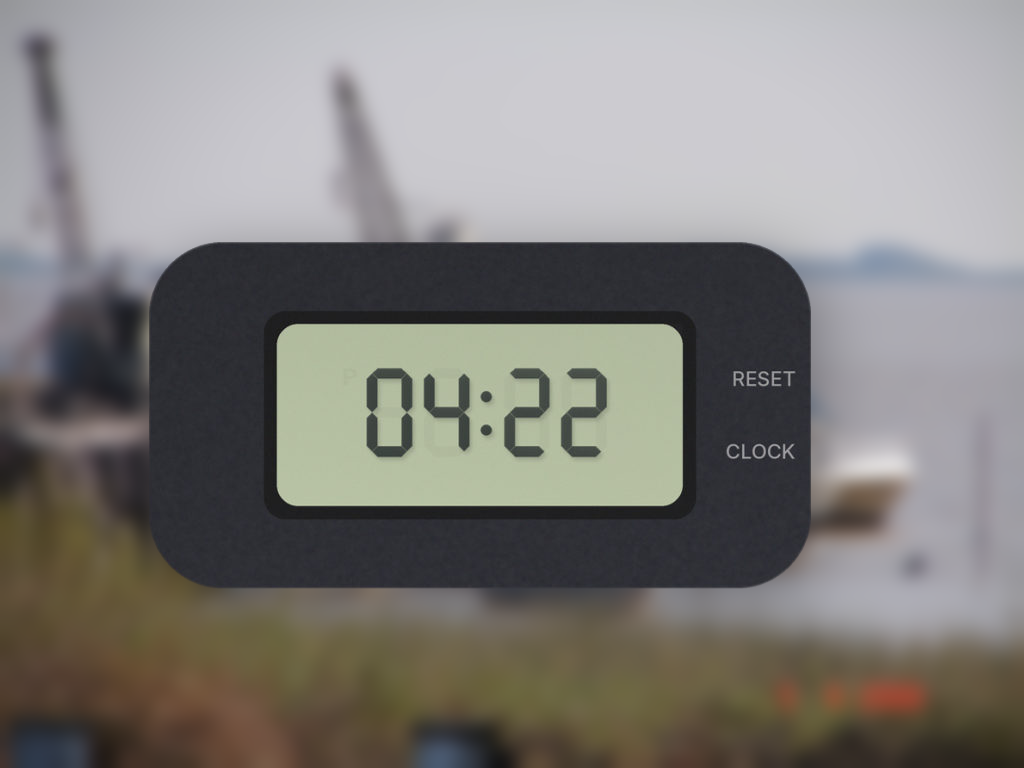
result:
4,22
